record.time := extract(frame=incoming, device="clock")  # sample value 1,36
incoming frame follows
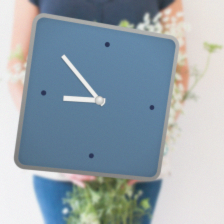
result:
8,52
